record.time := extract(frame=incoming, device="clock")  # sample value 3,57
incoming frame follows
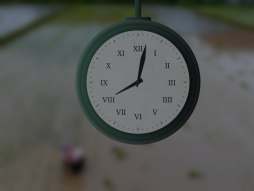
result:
8,02
